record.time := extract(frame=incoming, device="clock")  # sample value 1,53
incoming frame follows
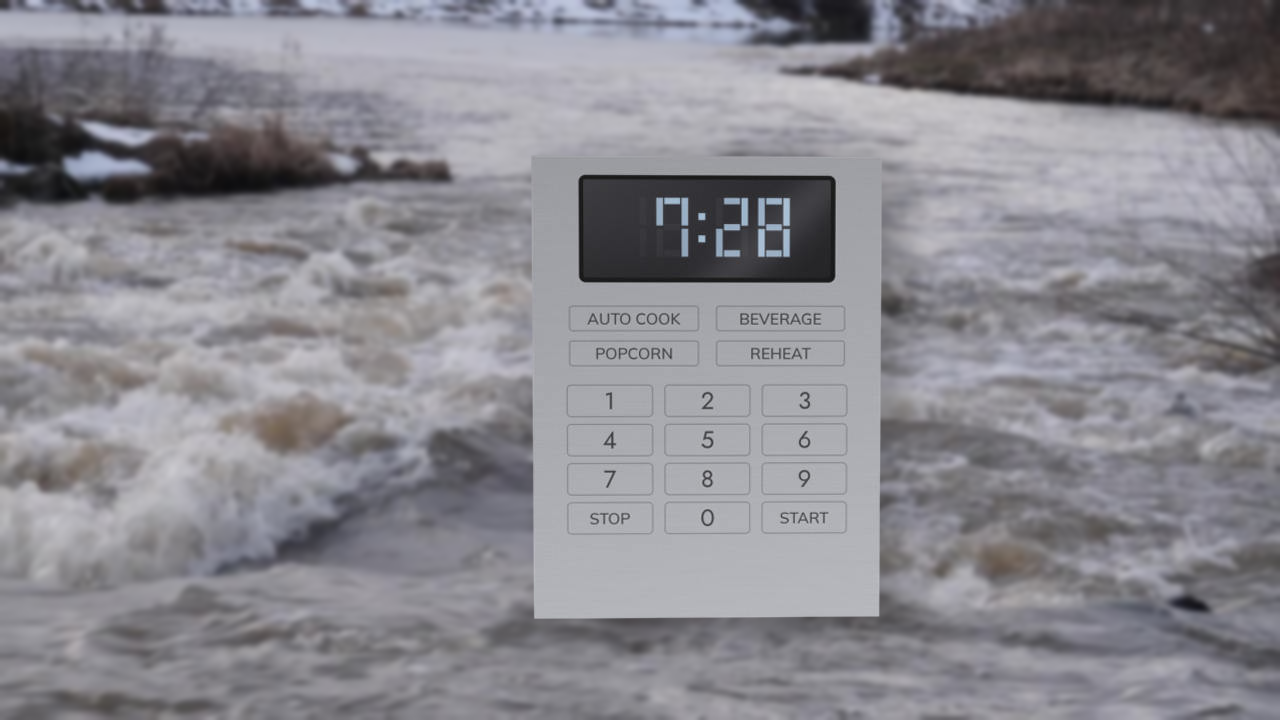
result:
7,28
